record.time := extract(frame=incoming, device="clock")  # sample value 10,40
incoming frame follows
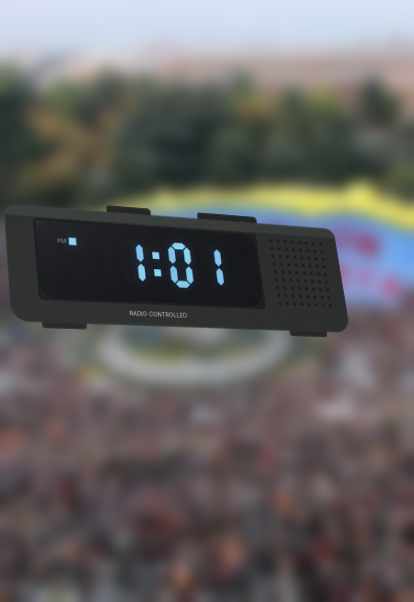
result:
1,01
